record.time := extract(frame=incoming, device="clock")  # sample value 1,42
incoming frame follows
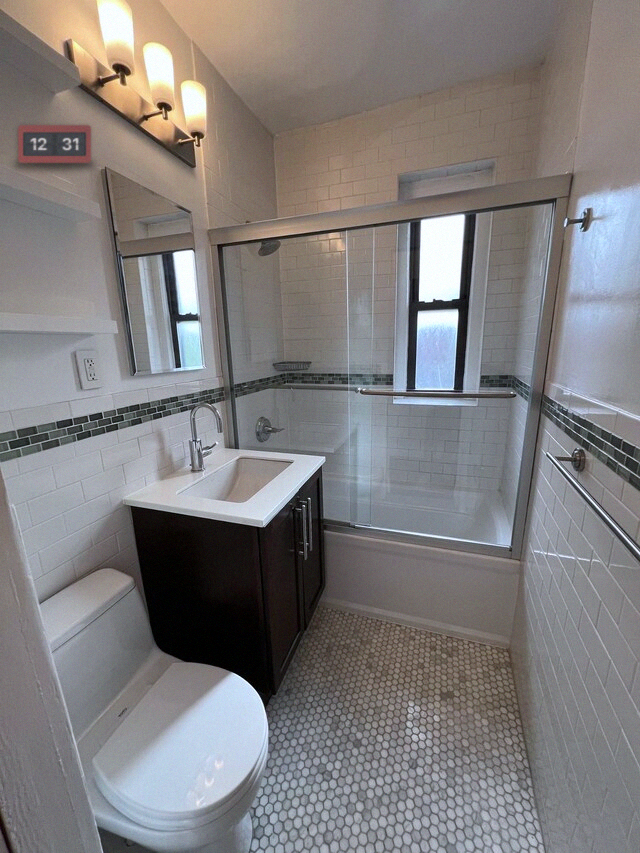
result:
12,31
